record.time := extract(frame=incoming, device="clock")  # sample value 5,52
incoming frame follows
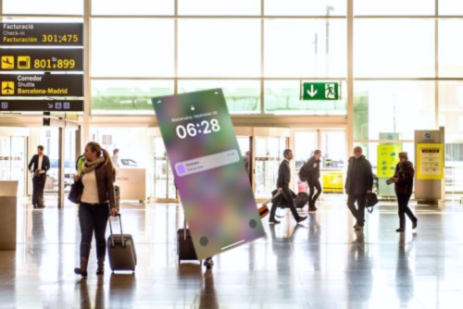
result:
6,28
